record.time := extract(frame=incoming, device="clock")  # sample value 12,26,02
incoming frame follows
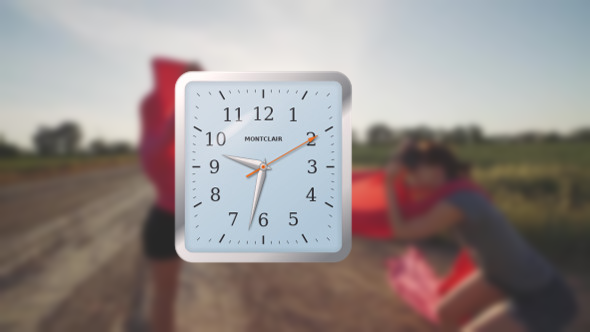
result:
9,32,10
